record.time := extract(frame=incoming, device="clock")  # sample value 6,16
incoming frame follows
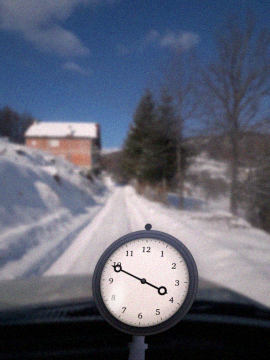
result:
3,49
